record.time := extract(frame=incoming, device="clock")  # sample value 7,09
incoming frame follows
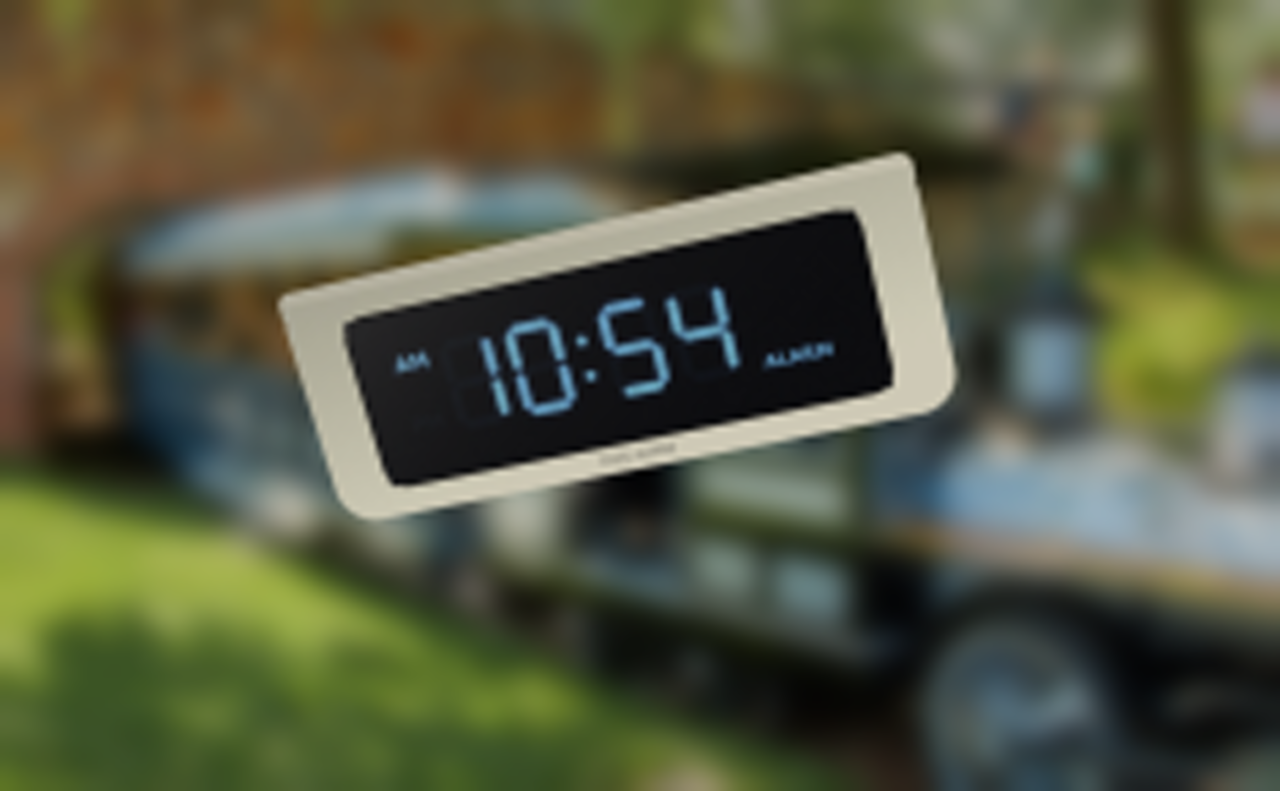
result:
10,54
